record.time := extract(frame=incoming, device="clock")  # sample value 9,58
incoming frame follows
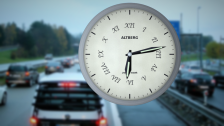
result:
6,13
